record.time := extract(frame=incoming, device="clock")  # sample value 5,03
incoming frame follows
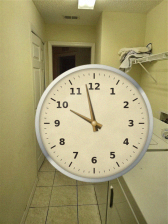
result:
9,58
